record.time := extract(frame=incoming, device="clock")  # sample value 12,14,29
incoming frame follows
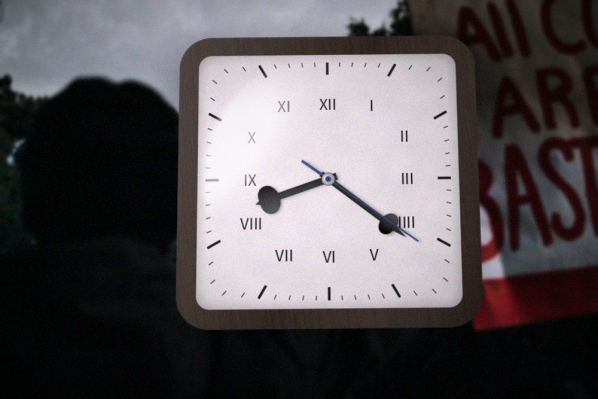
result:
8,21,21
